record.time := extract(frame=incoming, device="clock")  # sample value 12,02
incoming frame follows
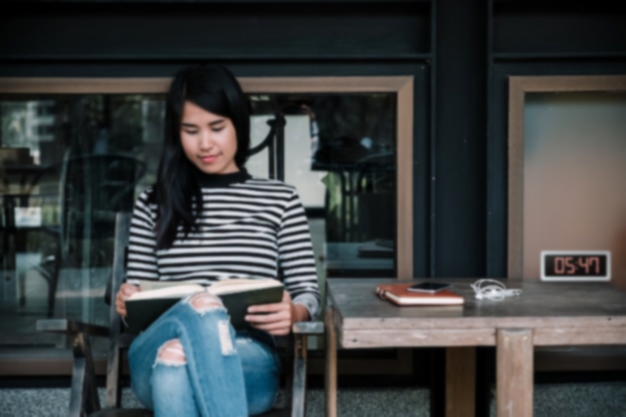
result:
5,47
